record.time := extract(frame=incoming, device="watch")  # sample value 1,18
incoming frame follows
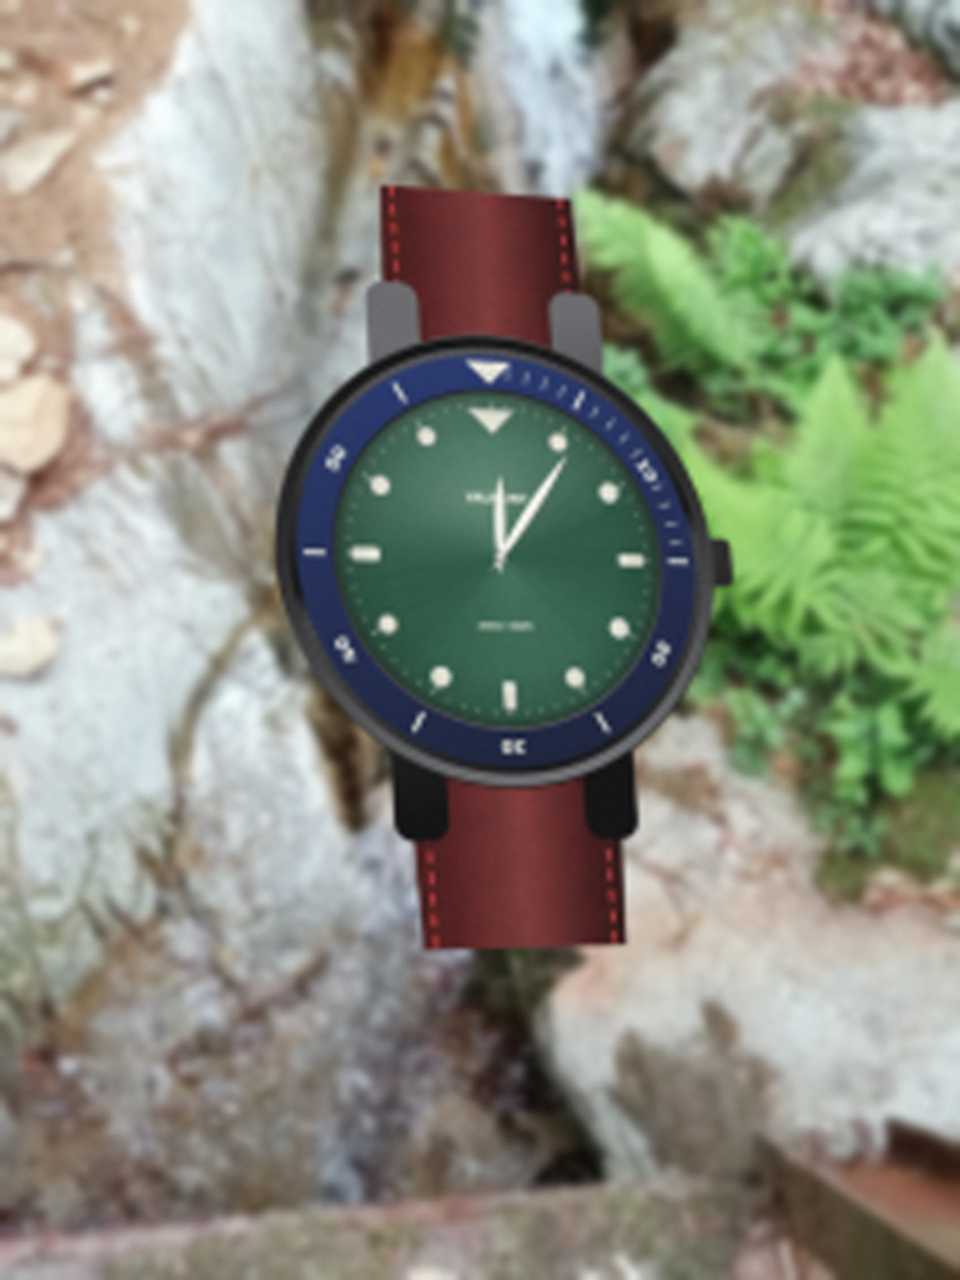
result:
12,06
